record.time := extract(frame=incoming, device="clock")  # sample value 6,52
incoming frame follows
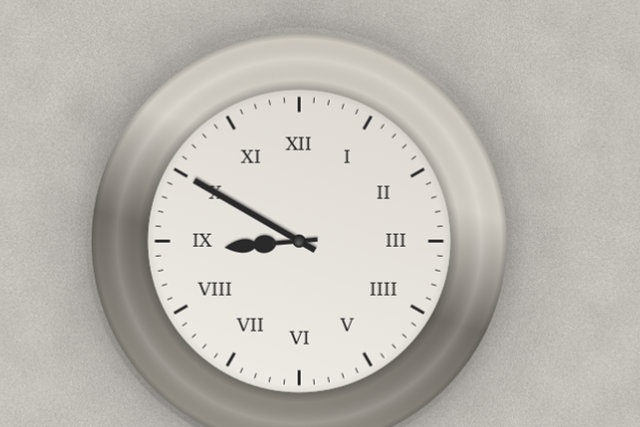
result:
8,50
